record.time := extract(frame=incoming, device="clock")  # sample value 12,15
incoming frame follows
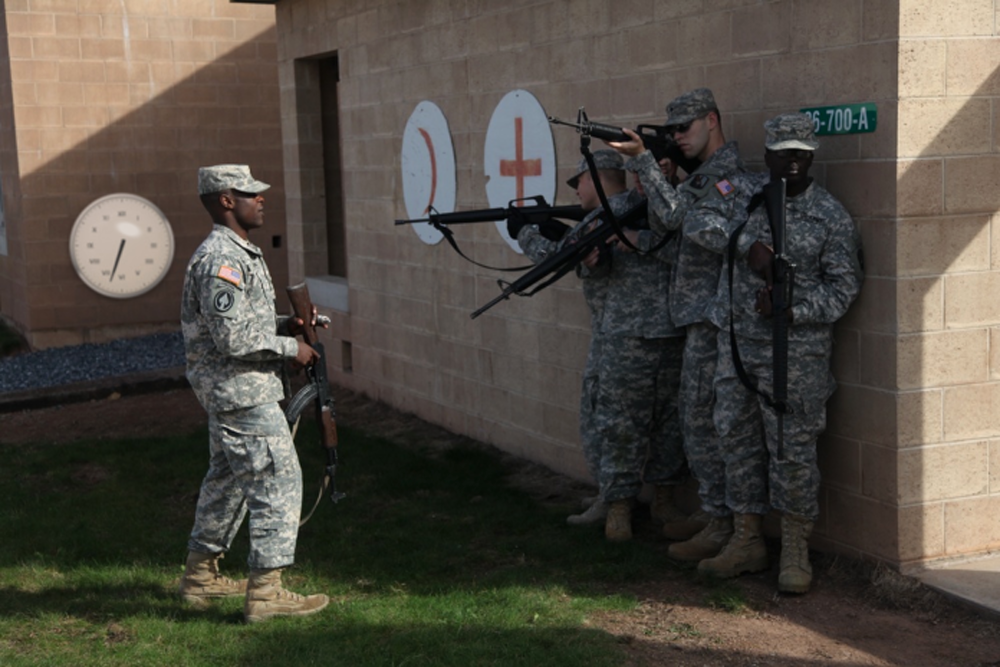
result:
6,33
